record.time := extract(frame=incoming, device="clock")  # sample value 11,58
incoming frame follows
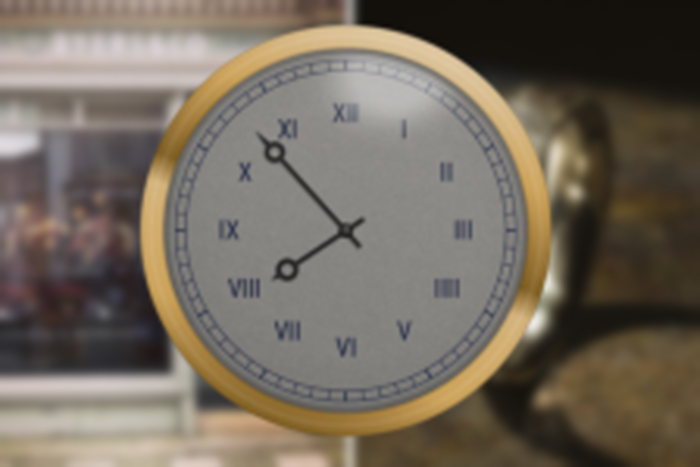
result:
7,53
